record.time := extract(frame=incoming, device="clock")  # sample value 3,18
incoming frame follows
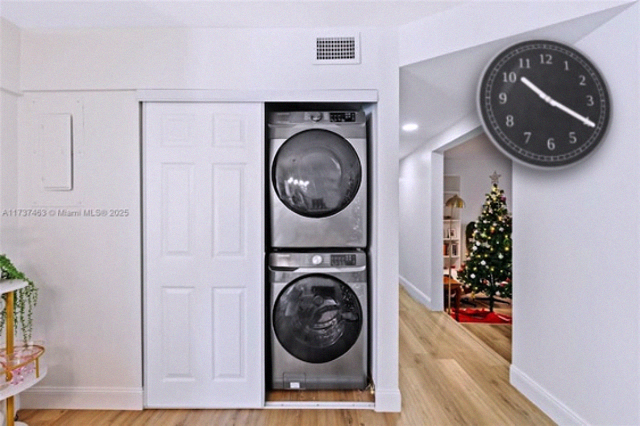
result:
10,20
